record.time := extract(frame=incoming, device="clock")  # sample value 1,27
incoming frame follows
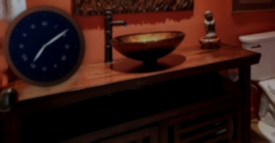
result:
7,09
